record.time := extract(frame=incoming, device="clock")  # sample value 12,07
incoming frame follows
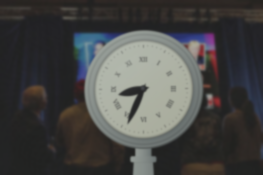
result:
8,34
